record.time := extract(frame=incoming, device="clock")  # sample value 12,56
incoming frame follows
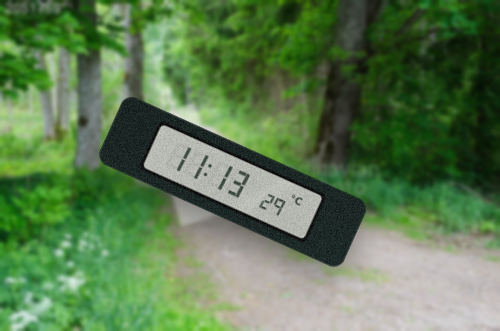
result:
11,13
